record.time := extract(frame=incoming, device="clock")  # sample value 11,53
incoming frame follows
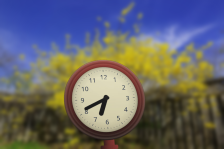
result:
6,41
